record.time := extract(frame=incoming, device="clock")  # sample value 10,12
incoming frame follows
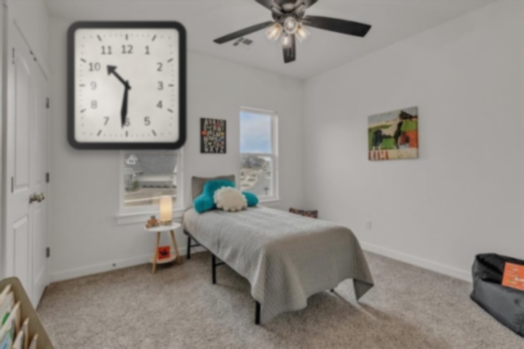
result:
10,31
